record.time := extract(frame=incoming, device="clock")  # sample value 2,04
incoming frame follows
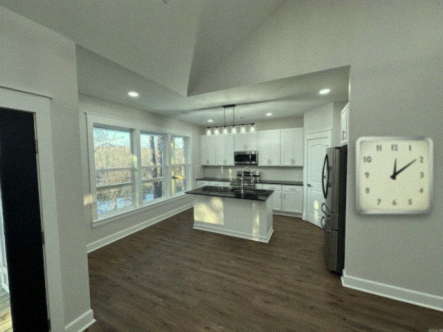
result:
12,09
